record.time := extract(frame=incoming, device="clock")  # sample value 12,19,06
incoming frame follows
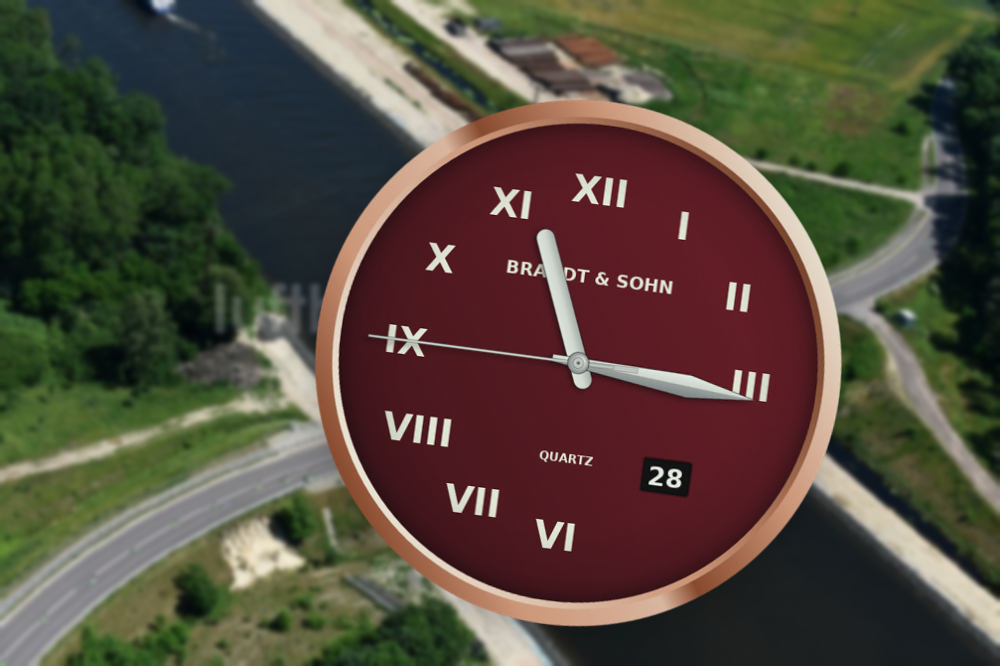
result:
11,15,45
